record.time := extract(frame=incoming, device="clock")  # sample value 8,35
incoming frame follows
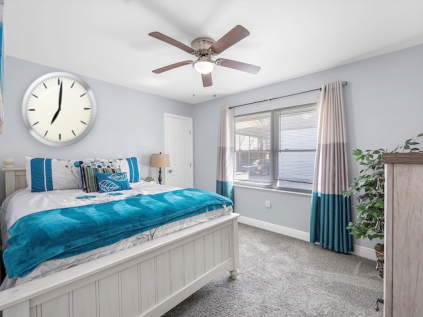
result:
7,01
